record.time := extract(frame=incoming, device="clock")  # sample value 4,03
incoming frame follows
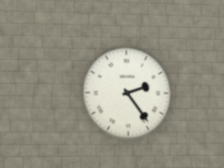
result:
2,24
